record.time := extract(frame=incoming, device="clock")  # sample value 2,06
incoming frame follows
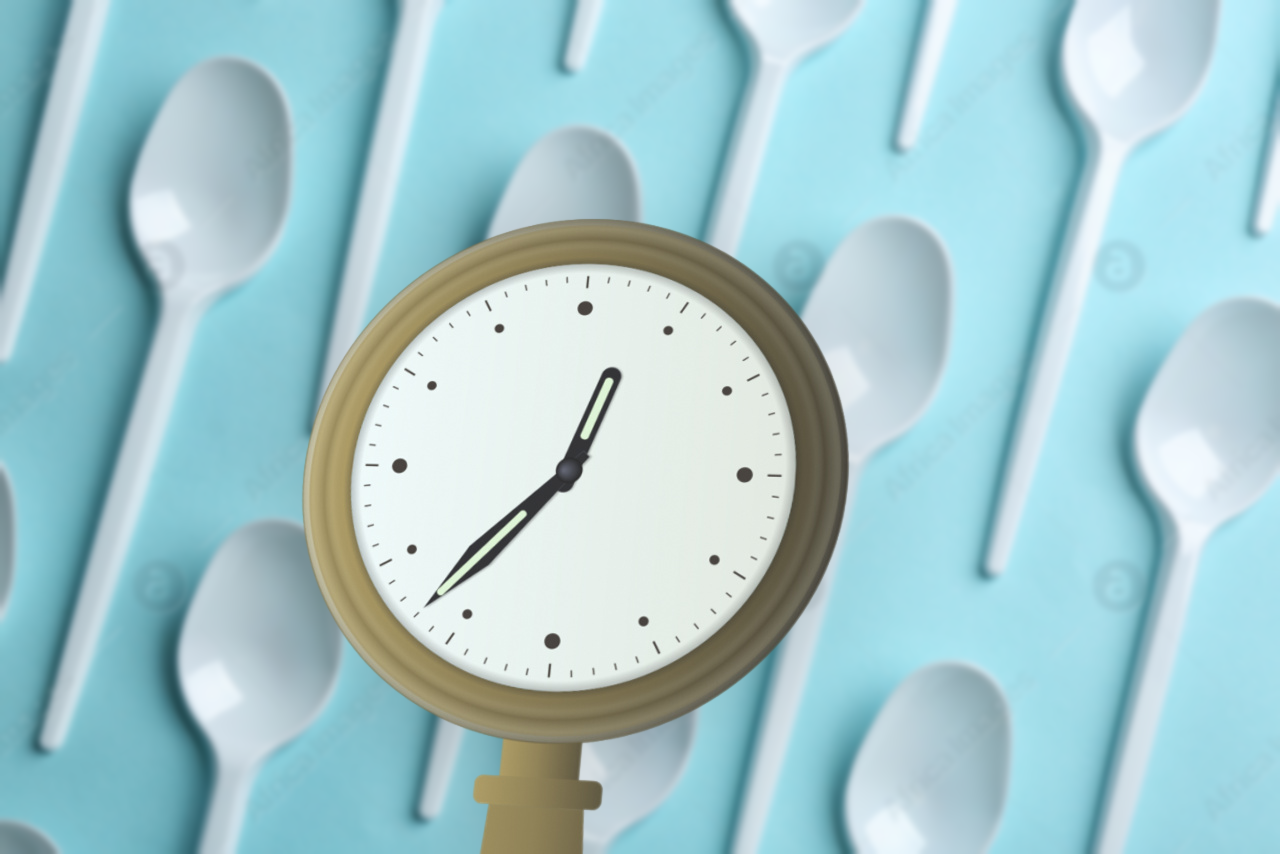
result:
12,37
